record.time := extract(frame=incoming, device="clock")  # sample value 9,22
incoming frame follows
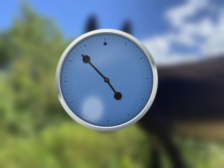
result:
4,53
